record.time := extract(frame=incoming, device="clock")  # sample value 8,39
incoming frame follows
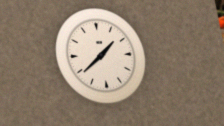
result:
1,39
